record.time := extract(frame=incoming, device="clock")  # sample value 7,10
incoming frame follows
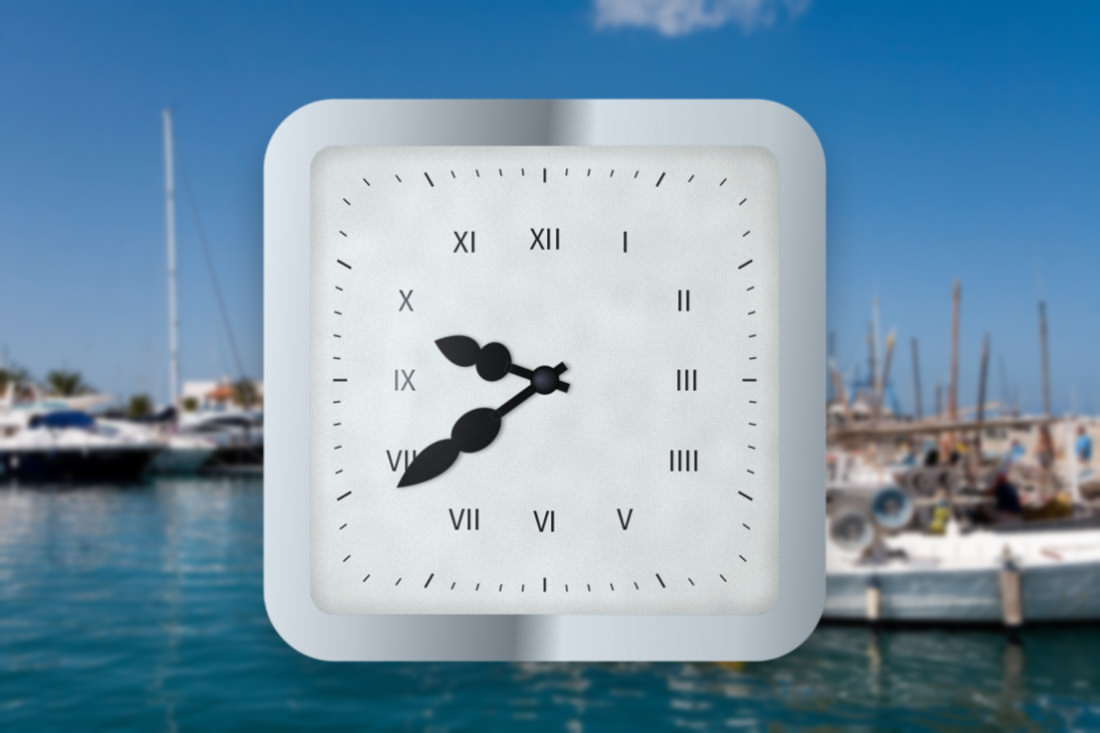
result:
9,39
